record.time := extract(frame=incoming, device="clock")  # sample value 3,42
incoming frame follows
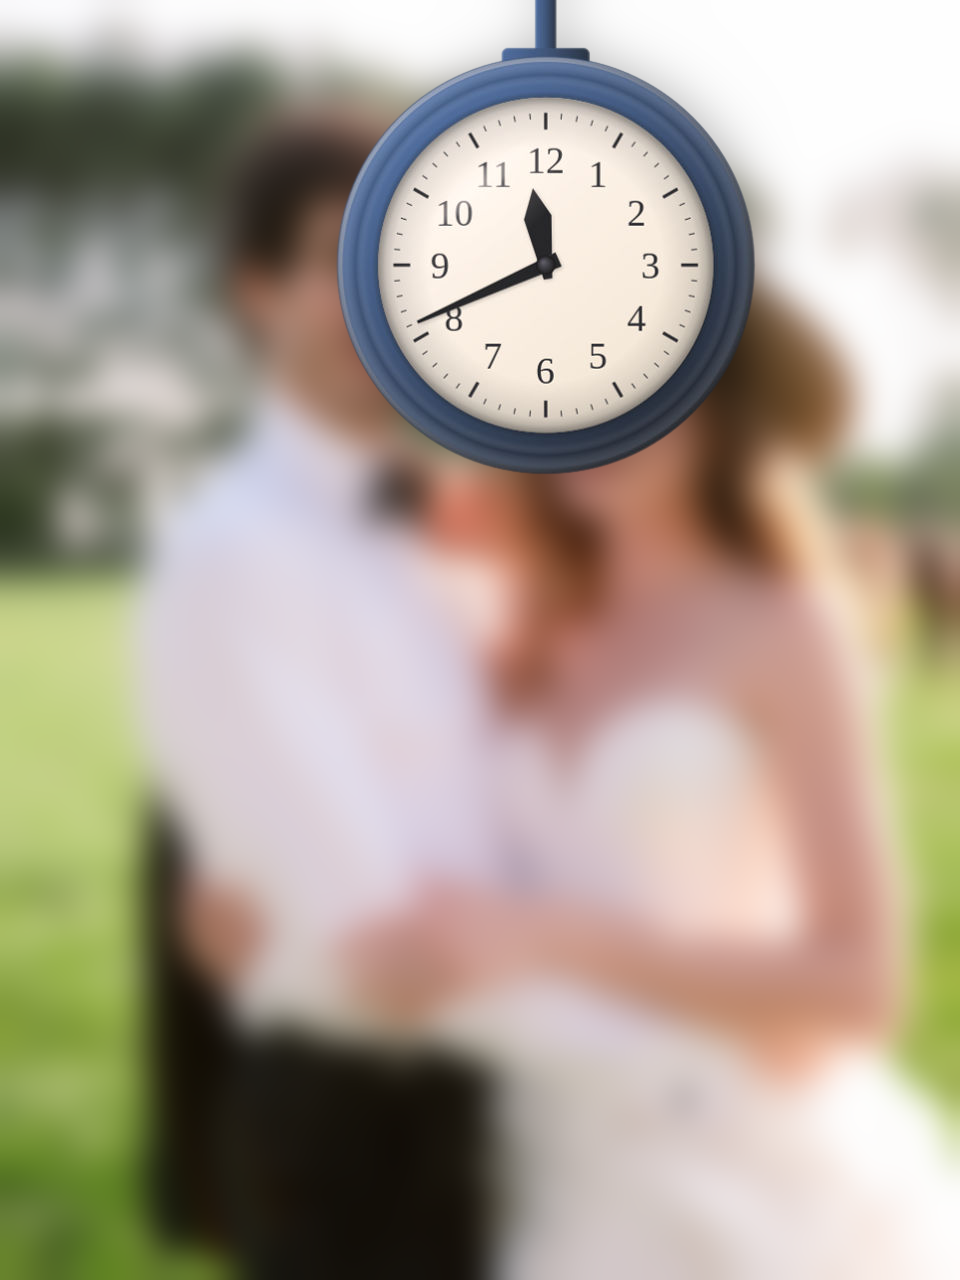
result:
11,41
